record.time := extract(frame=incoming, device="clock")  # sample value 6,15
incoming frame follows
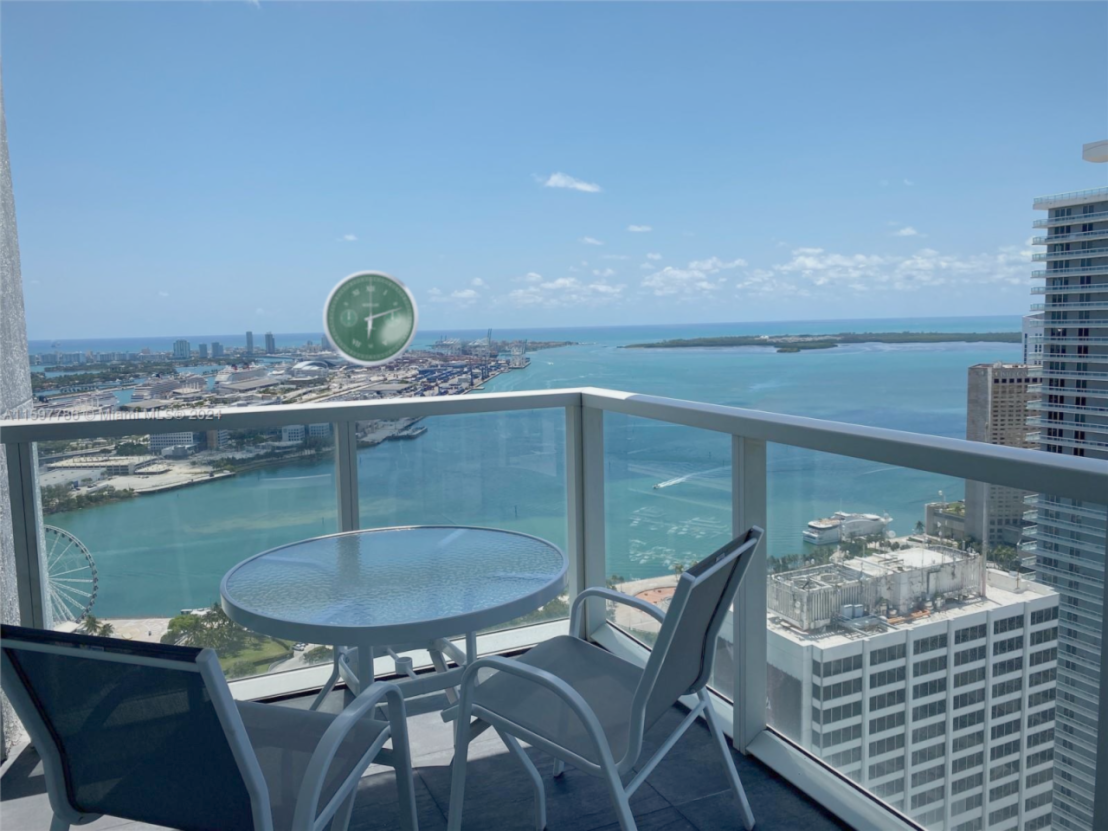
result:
6,12
